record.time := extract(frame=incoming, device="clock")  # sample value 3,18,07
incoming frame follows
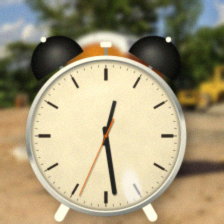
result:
12,28,34
